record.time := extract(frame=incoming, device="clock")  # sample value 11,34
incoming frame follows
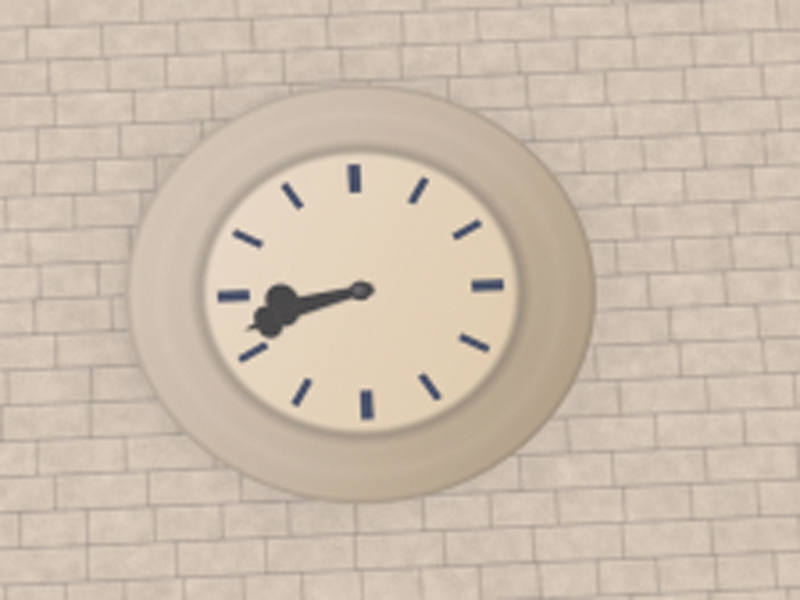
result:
8,42
